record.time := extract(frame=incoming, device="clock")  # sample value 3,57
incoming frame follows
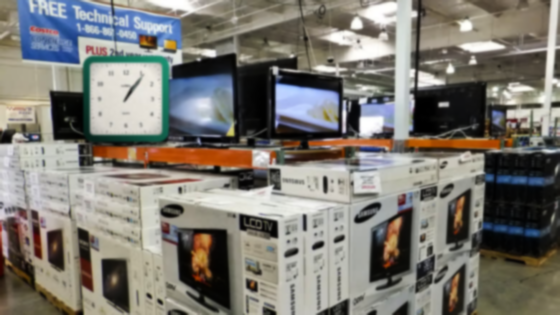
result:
1,06
